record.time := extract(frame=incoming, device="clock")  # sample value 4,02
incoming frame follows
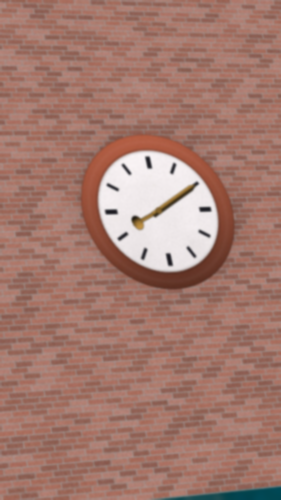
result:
8,10
